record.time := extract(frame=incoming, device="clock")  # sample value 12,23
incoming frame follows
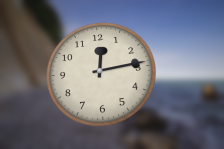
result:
12,14
